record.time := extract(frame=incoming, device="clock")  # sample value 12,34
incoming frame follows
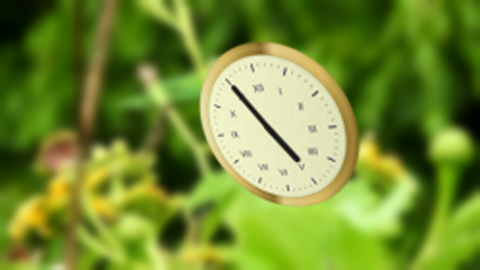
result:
4,55
